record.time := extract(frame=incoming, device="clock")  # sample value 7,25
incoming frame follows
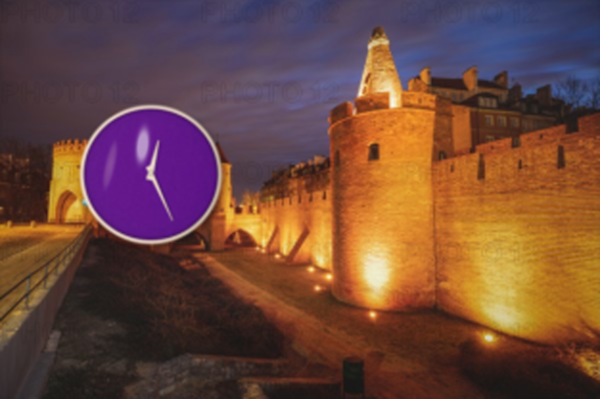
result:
12,26
